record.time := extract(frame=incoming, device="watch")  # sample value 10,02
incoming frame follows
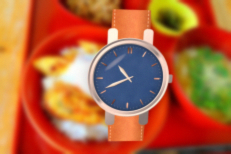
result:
10,41
